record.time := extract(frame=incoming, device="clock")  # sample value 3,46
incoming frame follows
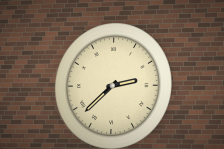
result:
2,38
